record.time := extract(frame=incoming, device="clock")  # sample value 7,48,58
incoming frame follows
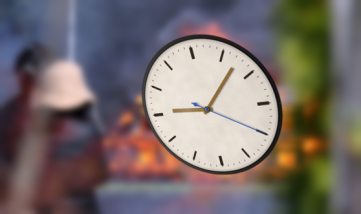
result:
9,07,20
